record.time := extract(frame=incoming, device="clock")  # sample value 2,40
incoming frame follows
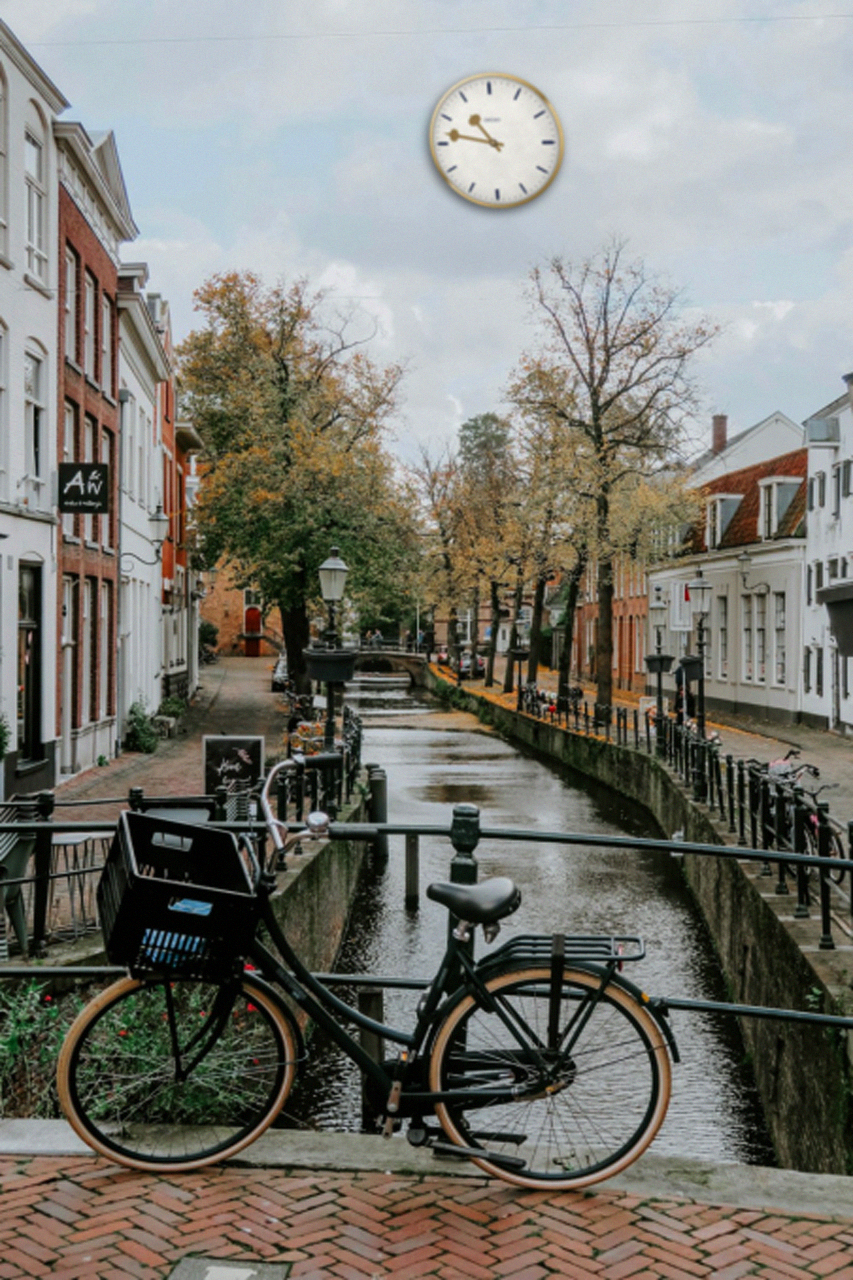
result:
10,47
